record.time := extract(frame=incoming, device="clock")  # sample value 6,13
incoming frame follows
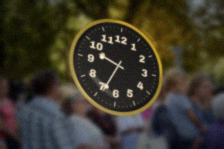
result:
9,34
